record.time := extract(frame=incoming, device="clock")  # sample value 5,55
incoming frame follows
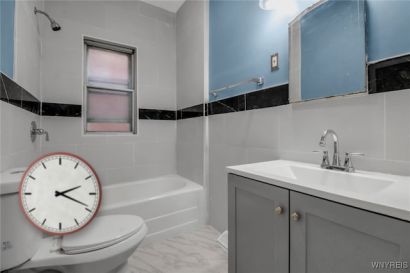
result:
2,19
